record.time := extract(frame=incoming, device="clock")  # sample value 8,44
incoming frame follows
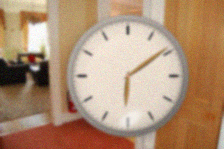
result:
6,09
